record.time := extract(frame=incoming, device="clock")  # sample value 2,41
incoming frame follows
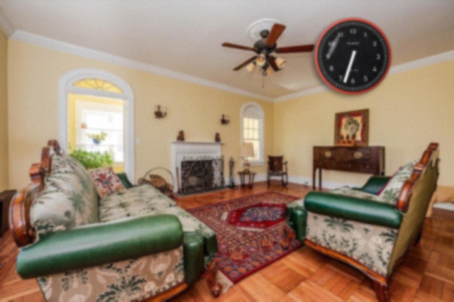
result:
6,33
